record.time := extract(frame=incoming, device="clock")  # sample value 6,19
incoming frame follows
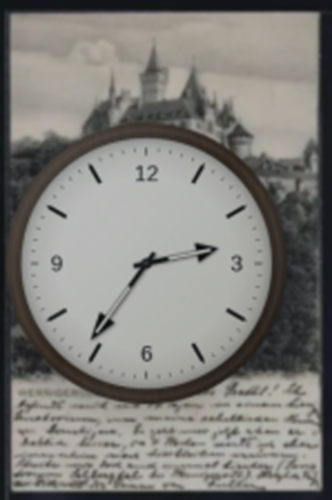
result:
2,36
